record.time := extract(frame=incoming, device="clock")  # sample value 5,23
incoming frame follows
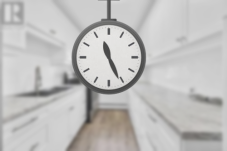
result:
11,26
